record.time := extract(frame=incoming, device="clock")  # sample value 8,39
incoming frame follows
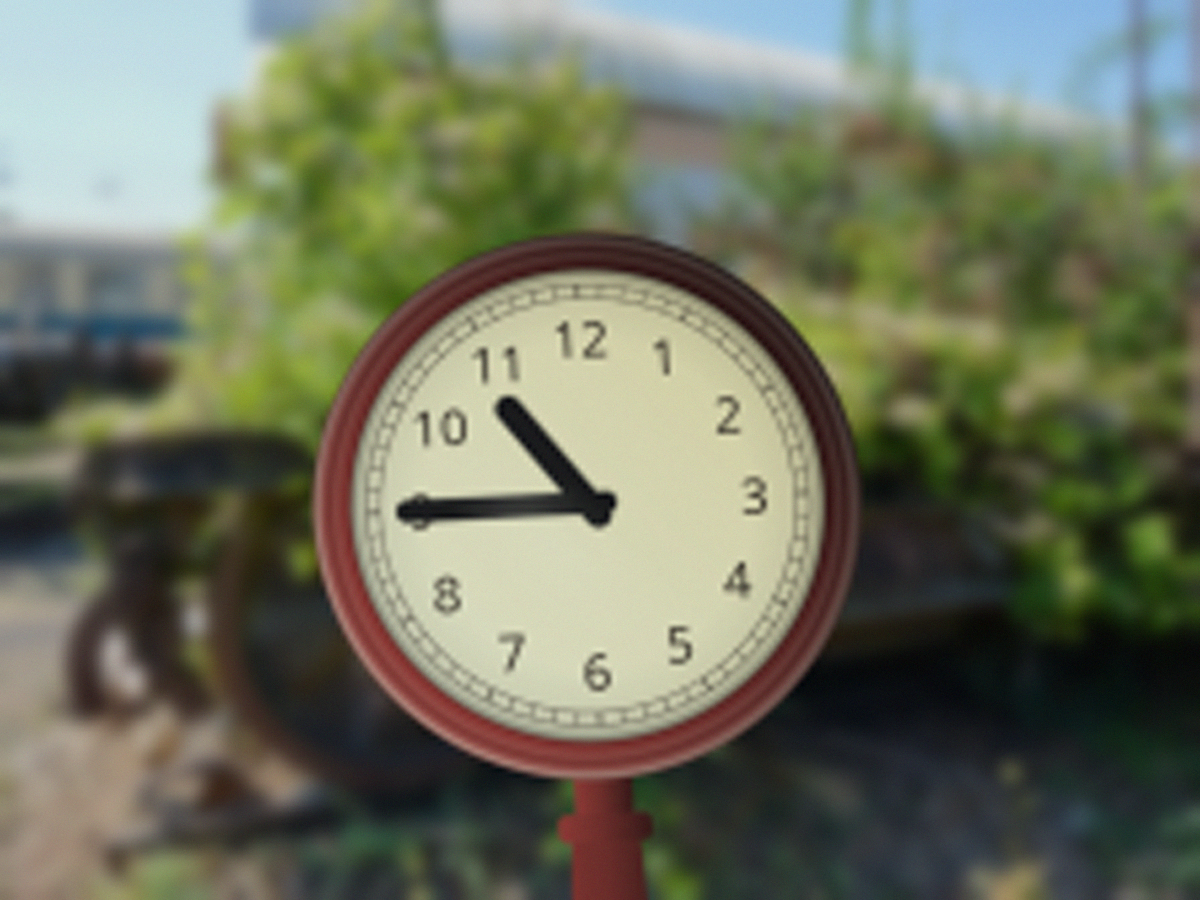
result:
10,45
